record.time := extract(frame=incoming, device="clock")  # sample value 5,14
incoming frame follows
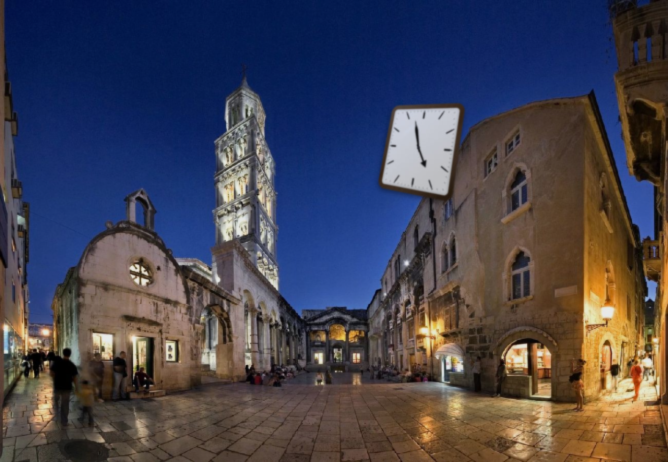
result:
4,57
